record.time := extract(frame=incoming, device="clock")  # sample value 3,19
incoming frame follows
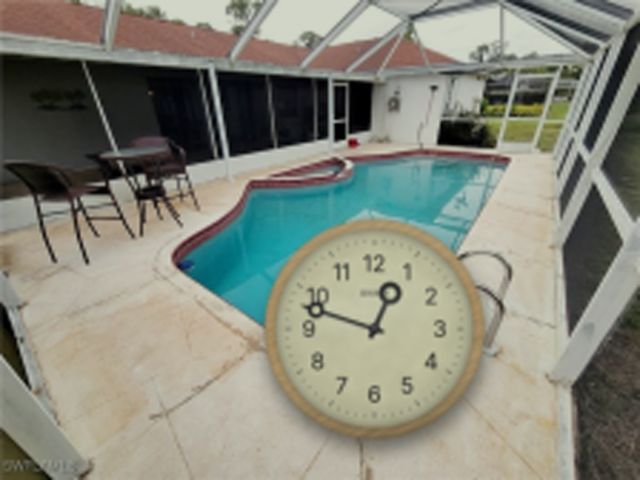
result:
12,48
